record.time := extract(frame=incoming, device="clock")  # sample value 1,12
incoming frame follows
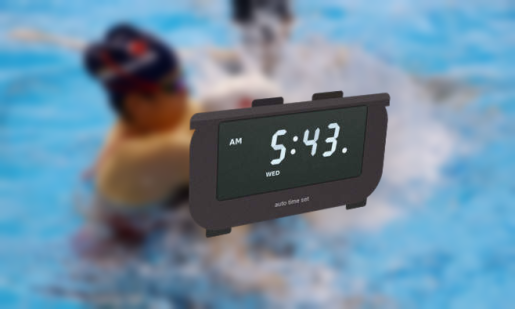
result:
5,43
